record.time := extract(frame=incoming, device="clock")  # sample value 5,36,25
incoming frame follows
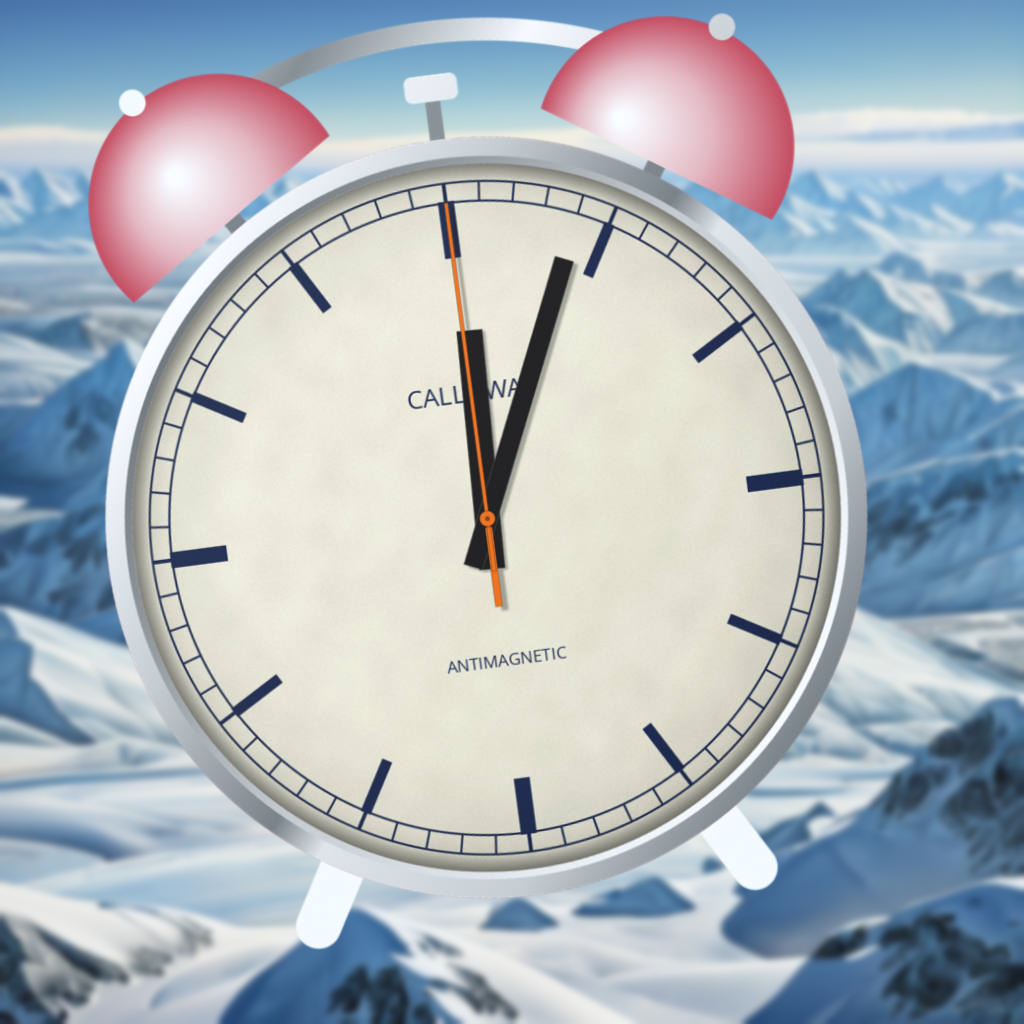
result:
12,04,00
